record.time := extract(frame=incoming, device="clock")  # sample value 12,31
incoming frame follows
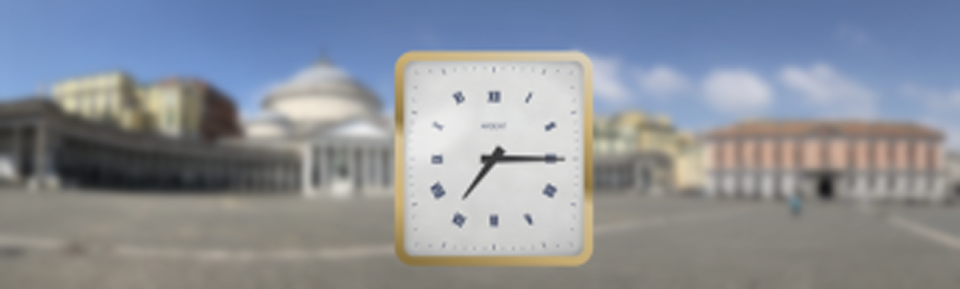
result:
7,15
